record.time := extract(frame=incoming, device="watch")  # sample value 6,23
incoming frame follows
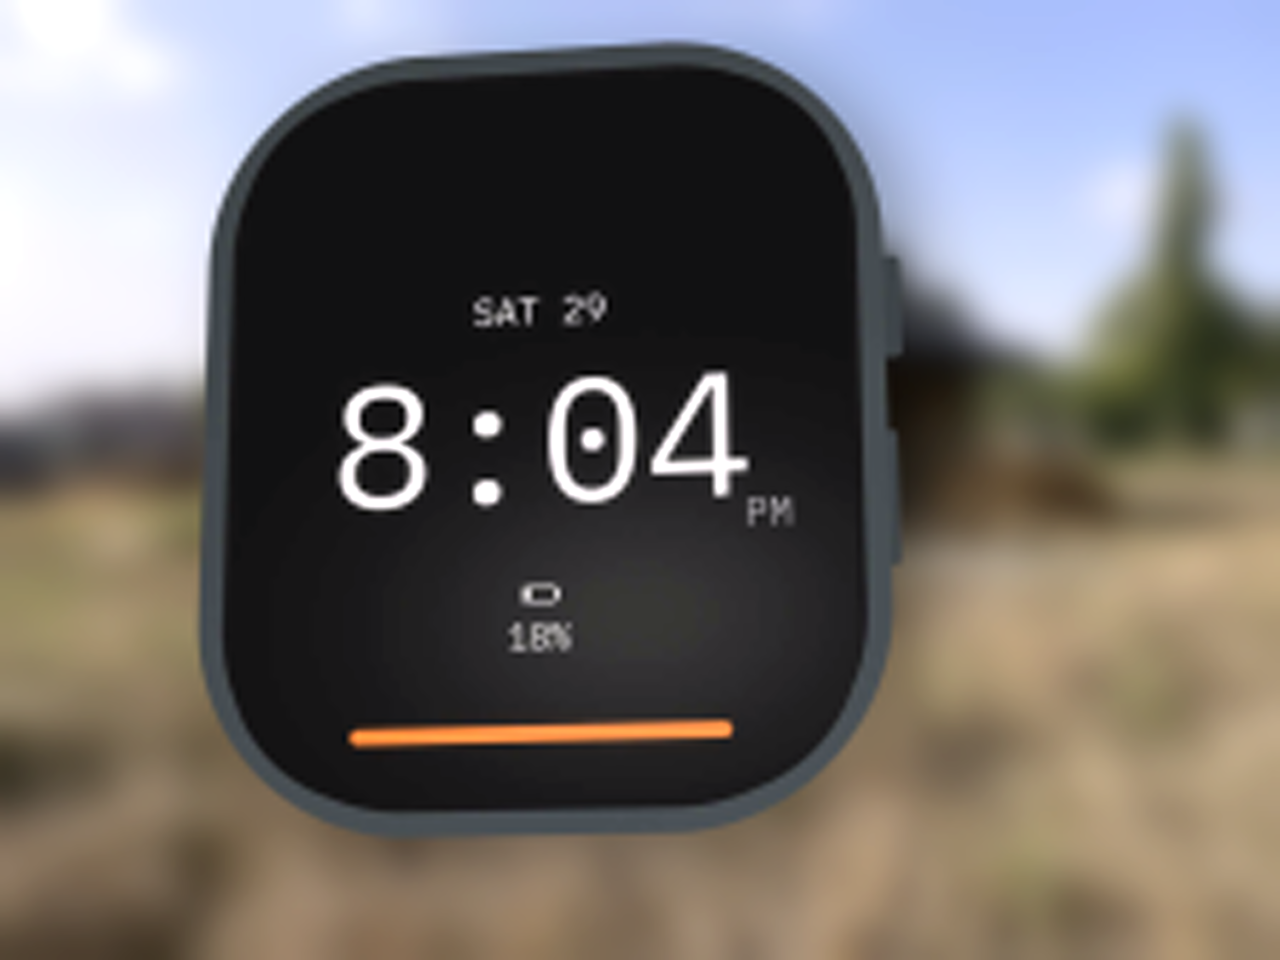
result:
8,04
